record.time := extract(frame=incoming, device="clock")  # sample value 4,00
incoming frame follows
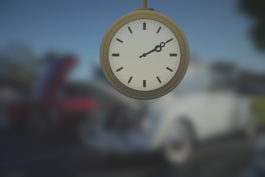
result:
2,10
